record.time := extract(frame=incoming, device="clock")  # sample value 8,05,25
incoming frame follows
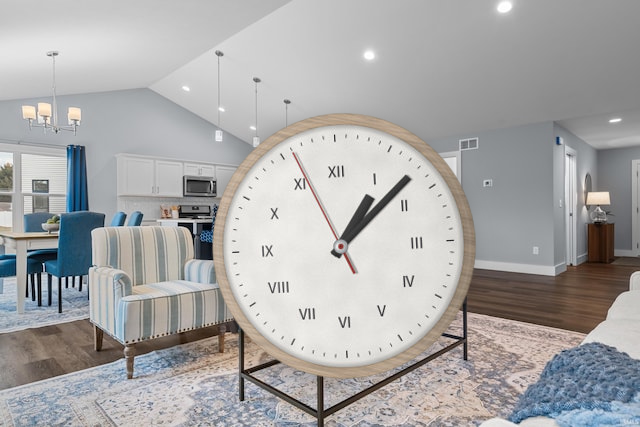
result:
1,07,56
